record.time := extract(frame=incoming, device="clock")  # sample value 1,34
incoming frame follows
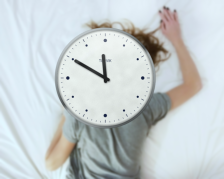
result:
11,50
